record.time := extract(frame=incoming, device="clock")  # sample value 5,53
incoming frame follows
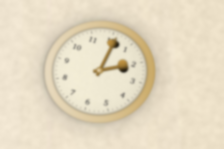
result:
2,01
